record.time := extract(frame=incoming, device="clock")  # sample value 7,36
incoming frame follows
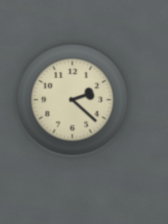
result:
2,22
